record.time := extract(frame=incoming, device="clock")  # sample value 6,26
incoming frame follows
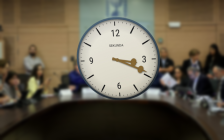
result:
3,19
